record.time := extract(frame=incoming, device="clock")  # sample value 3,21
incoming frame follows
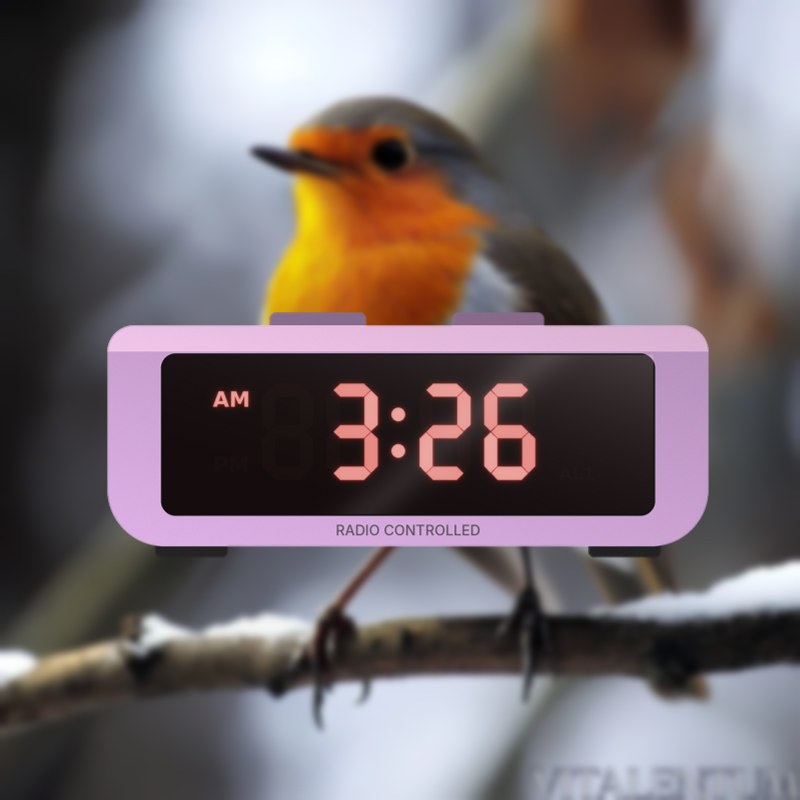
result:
3,26
